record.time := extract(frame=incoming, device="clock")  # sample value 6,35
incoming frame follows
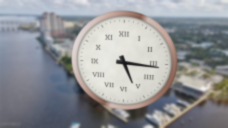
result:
5,16
